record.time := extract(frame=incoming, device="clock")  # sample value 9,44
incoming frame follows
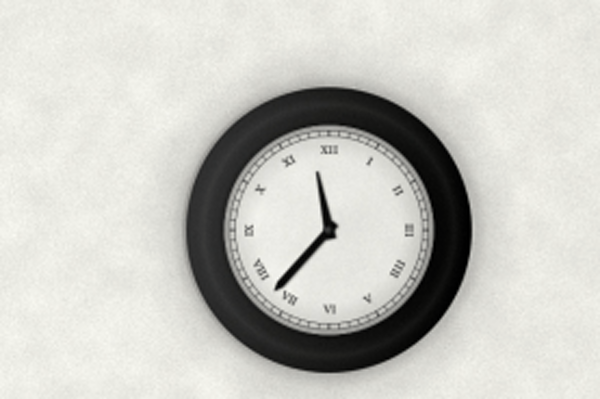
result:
11,37
